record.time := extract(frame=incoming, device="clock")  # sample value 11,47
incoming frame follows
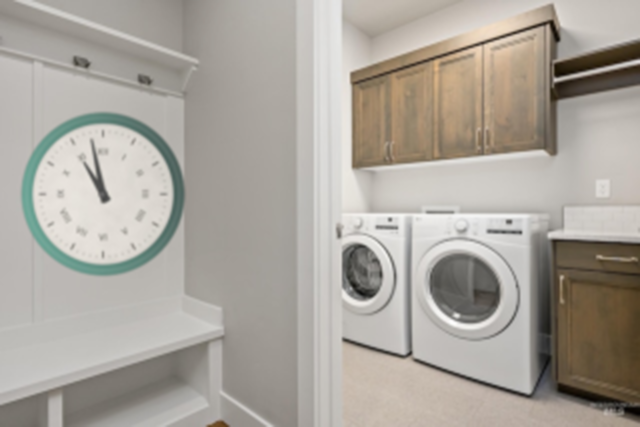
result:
10,58
